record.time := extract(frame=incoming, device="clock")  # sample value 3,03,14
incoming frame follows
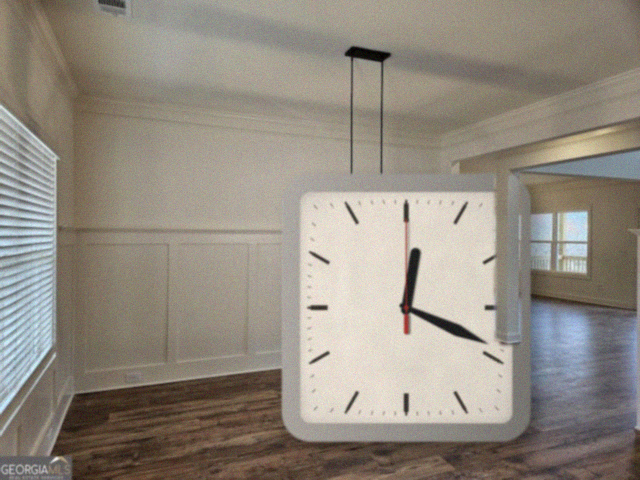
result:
12,19,00
